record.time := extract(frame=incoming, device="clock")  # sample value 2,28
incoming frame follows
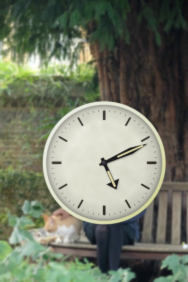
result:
5,11
